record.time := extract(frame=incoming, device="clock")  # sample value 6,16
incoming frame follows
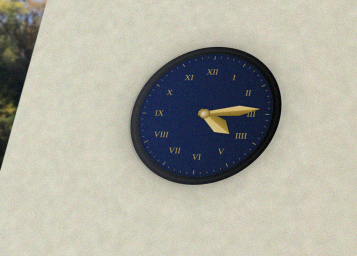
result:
4,14
